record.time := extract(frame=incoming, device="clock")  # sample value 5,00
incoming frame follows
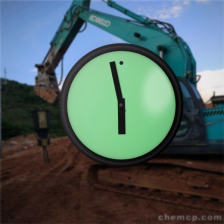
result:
5,58
